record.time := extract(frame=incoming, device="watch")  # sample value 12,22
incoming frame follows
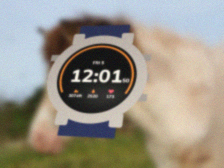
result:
12,01
